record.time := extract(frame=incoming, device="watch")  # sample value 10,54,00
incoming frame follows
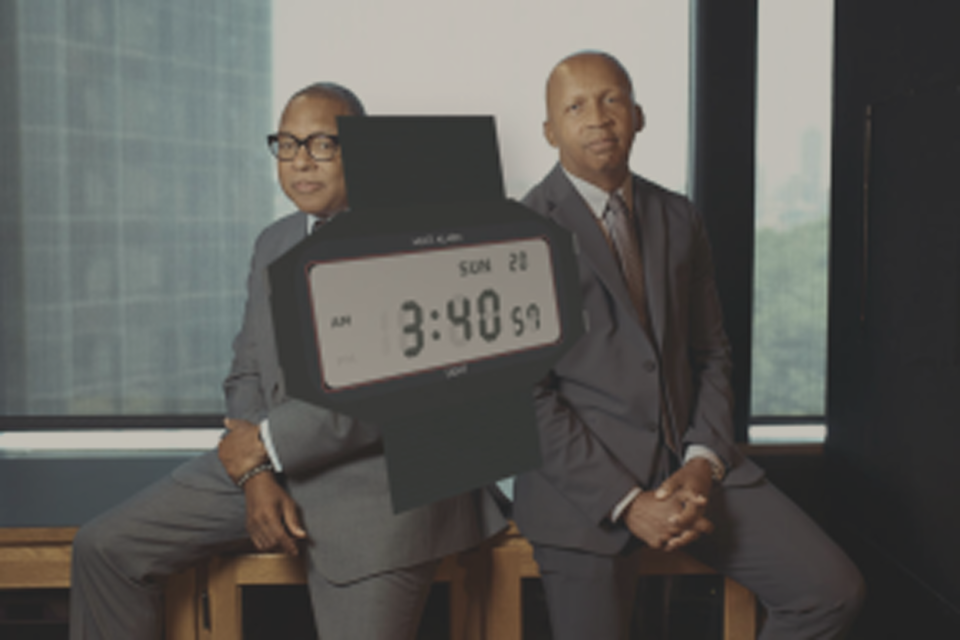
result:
3,40,57
